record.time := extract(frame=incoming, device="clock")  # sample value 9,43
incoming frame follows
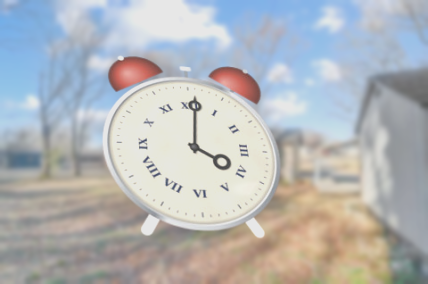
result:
4,01
